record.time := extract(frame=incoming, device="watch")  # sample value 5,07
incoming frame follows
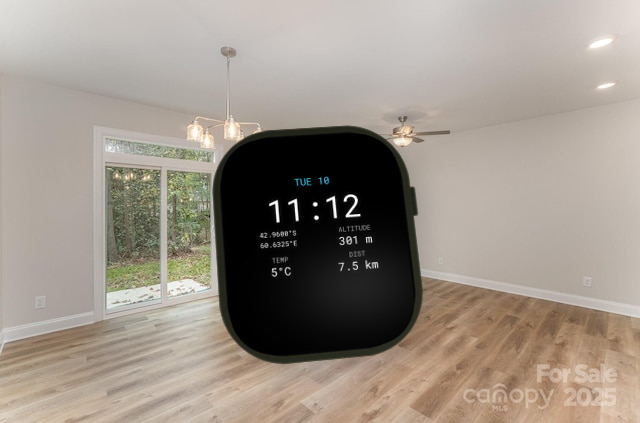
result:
11,12
